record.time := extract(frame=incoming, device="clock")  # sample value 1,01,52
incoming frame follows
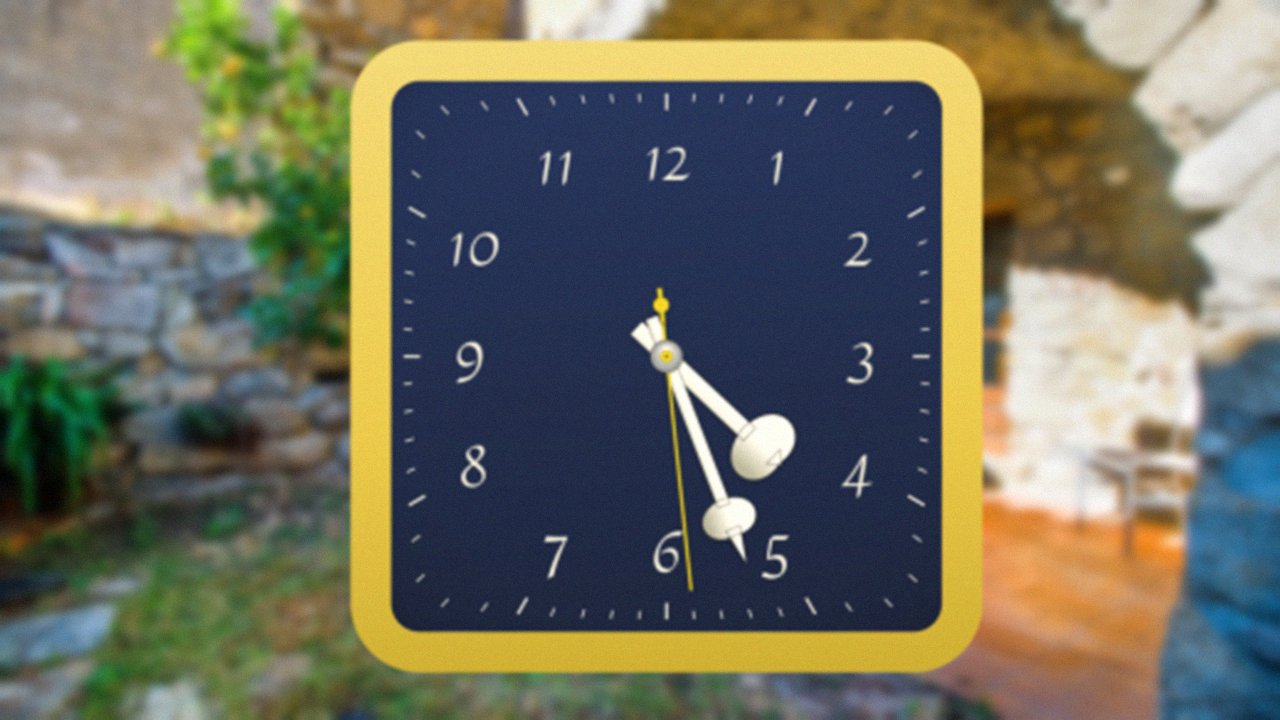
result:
4,26,29
